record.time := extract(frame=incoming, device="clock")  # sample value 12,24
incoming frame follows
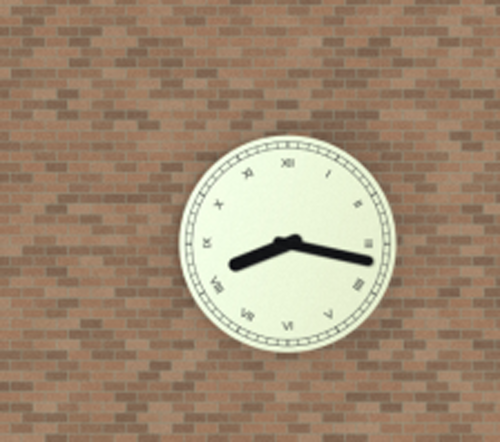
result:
8,17
